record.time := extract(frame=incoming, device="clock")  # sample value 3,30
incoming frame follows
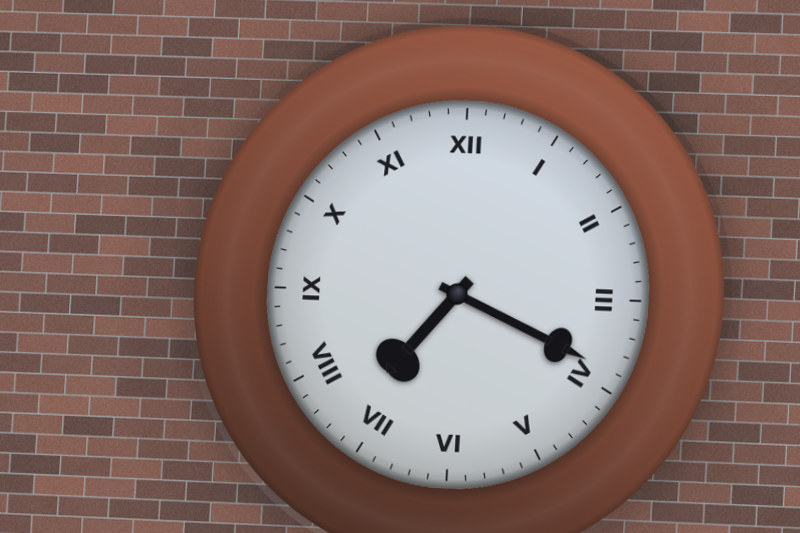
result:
7,19
